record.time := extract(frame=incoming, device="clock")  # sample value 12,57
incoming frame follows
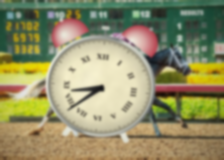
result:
8,38
